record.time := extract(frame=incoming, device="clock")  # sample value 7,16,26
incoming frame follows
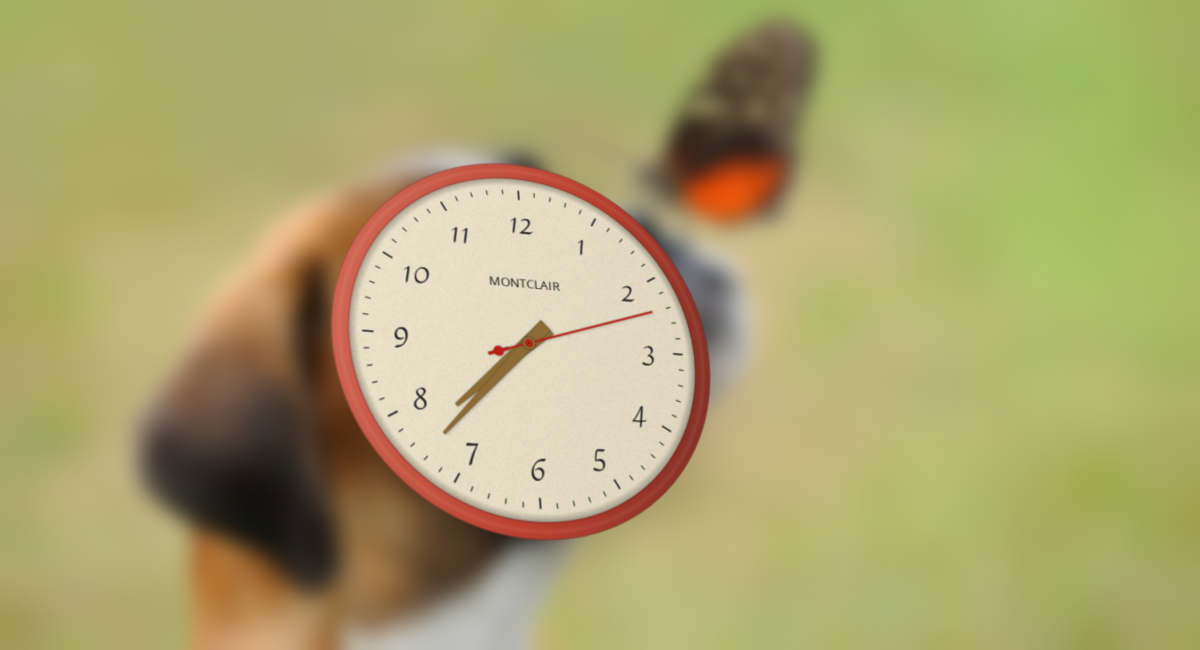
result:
7,37,12
